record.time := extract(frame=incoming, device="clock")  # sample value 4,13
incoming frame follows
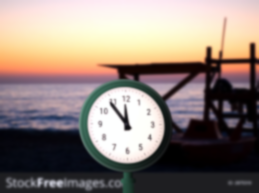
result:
11,54
